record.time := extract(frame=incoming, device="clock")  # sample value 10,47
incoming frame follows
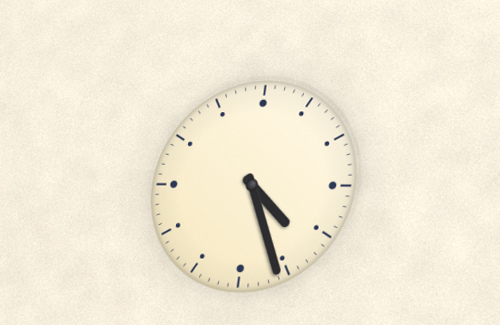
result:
4,26
